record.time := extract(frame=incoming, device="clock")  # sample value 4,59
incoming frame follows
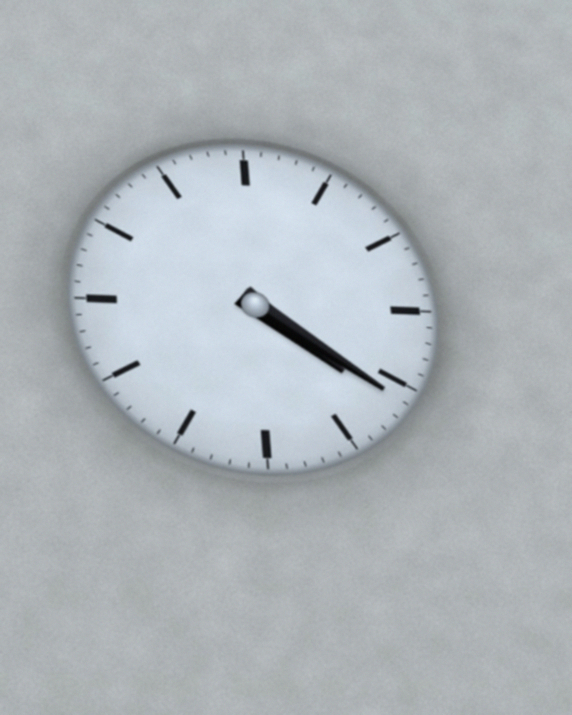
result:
4,21
